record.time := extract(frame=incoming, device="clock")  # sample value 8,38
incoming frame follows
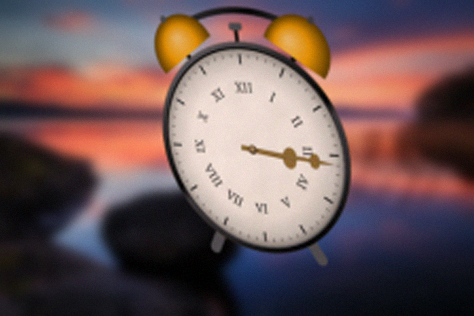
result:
3,16
